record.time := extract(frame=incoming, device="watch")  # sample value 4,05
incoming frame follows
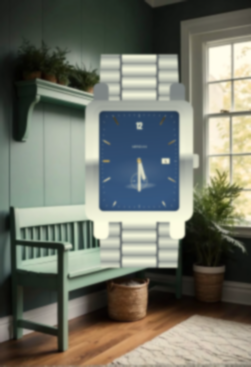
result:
5,30
